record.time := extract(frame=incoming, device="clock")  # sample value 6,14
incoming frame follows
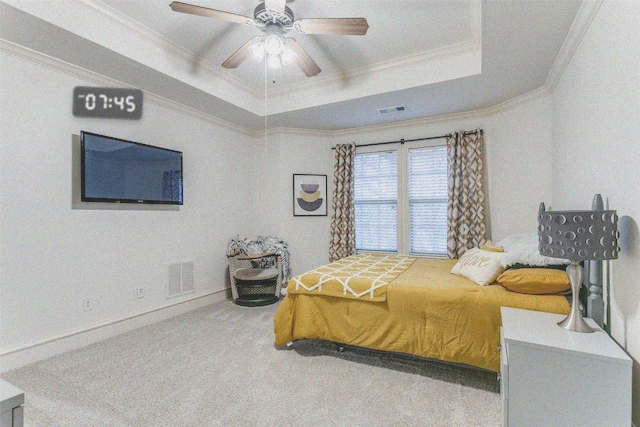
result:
7,45
